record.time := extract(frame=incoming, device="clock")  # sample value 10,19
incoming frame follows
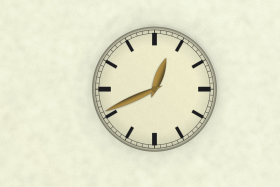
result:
12,41
